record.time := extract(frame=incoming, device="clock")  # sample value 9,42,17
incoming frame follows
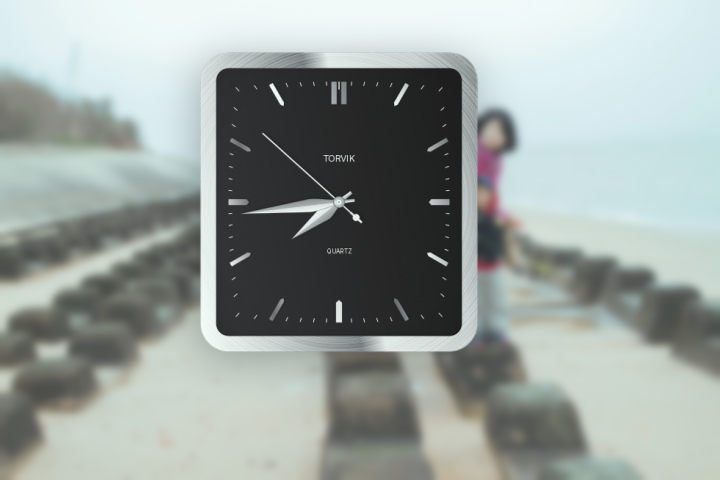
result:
7,43,52
